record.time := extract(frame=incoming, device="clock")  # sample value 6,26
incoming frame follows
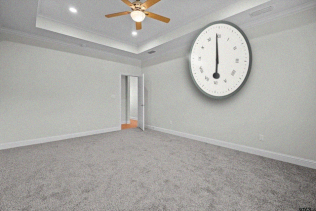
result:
5,59
